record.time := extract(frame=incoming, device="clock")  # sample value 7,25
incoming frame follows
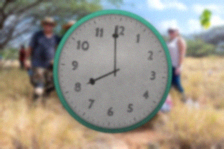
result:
7,59
